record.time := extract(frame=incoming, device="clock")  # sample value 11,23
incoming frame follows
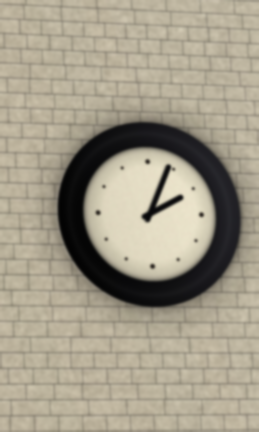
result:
2,04
